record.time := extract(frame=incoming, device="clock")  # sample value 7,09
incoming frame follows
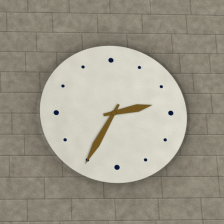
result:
2,35
